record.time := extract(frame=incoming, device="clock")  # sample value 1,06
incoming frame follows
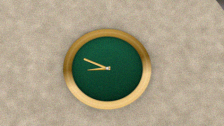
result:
8,49
